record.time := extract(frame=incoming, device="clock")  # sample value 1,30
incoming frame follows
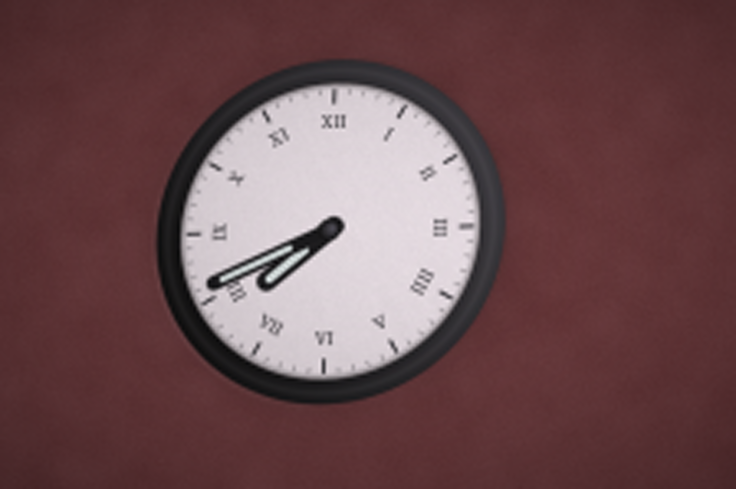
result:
7,41
